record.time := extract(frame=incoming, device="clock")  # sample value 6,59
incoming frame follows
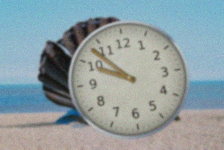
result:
9,53
